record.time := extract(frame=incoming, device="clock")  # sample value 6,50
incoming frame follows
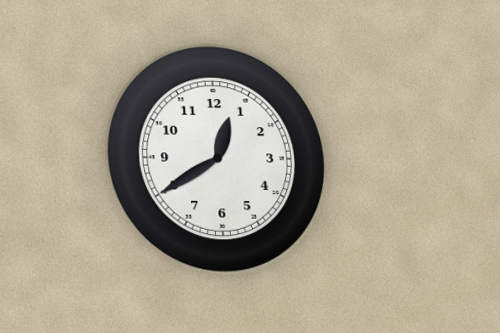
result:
12,40
